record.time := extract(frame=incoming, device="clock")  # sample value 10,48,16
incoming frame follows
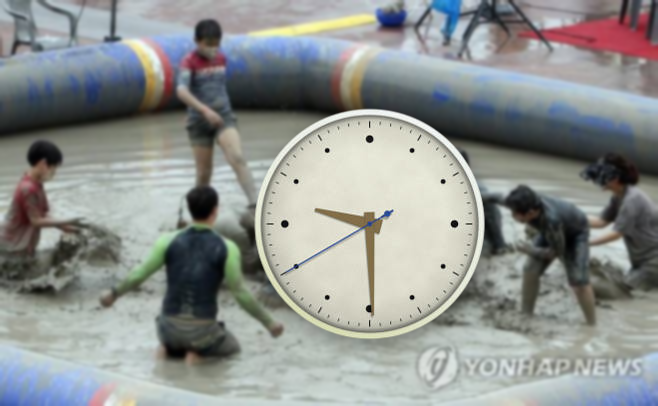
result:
9,29,40
